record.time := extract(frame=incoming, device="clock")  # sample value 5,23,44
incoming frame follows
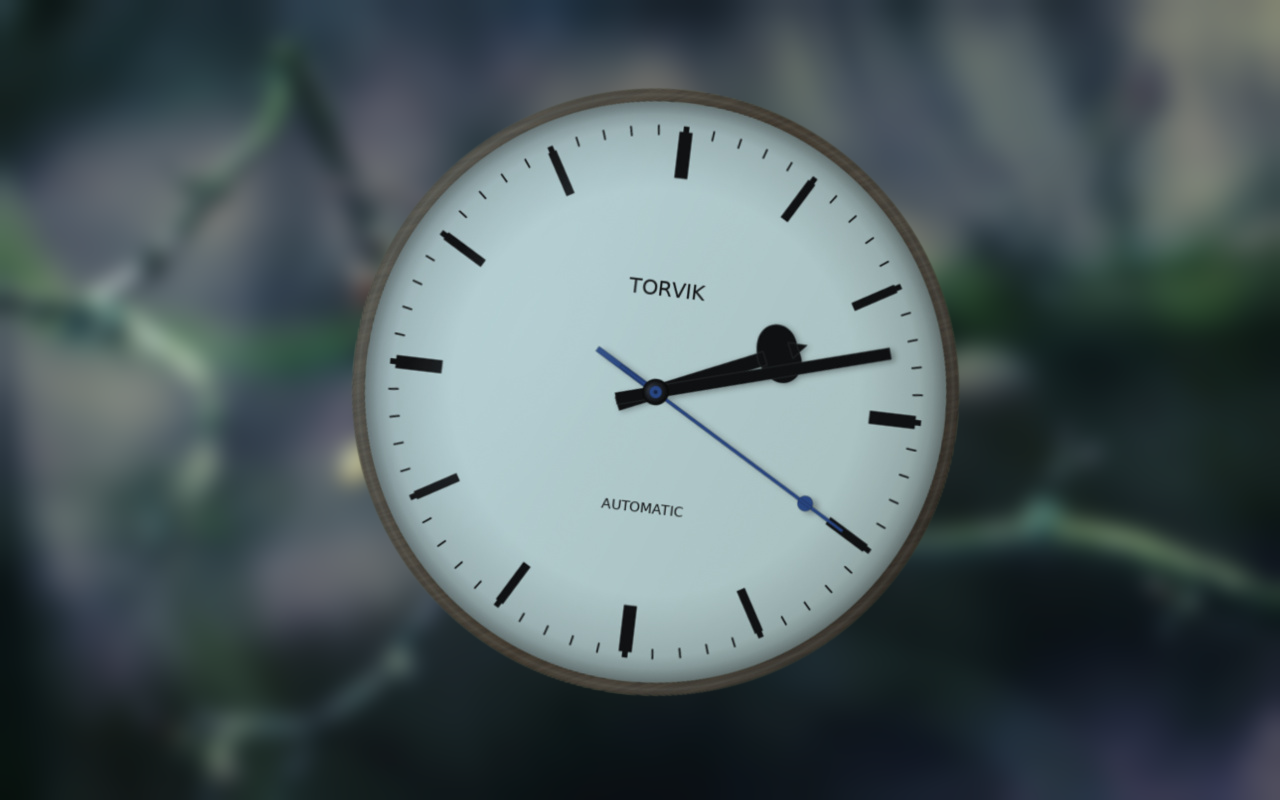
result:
2,12,20
